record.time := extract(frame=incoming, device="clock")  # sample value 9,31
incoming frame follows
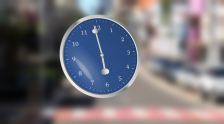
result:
5,59
